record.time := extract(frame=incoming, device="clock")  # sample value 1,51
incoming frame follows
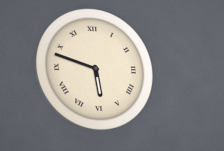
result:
5,48
